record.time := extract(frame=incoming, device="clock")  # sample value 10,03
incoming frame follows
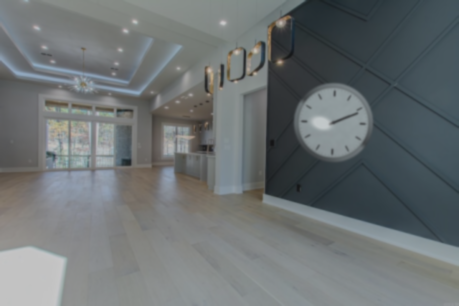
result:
2,11
